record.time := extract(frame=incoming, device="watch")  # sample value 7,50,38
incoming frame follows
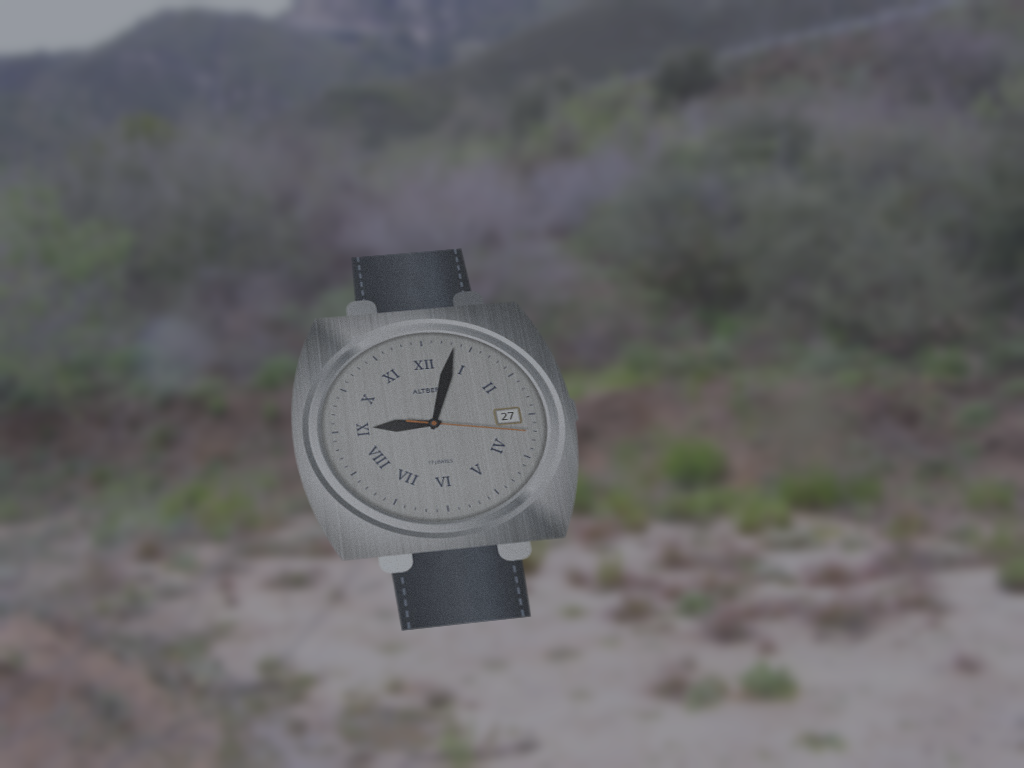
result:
9,03,17
